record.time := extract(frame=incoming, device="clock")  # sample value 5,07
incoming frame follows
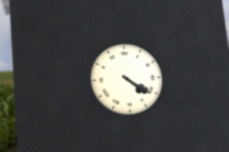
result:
4,21
